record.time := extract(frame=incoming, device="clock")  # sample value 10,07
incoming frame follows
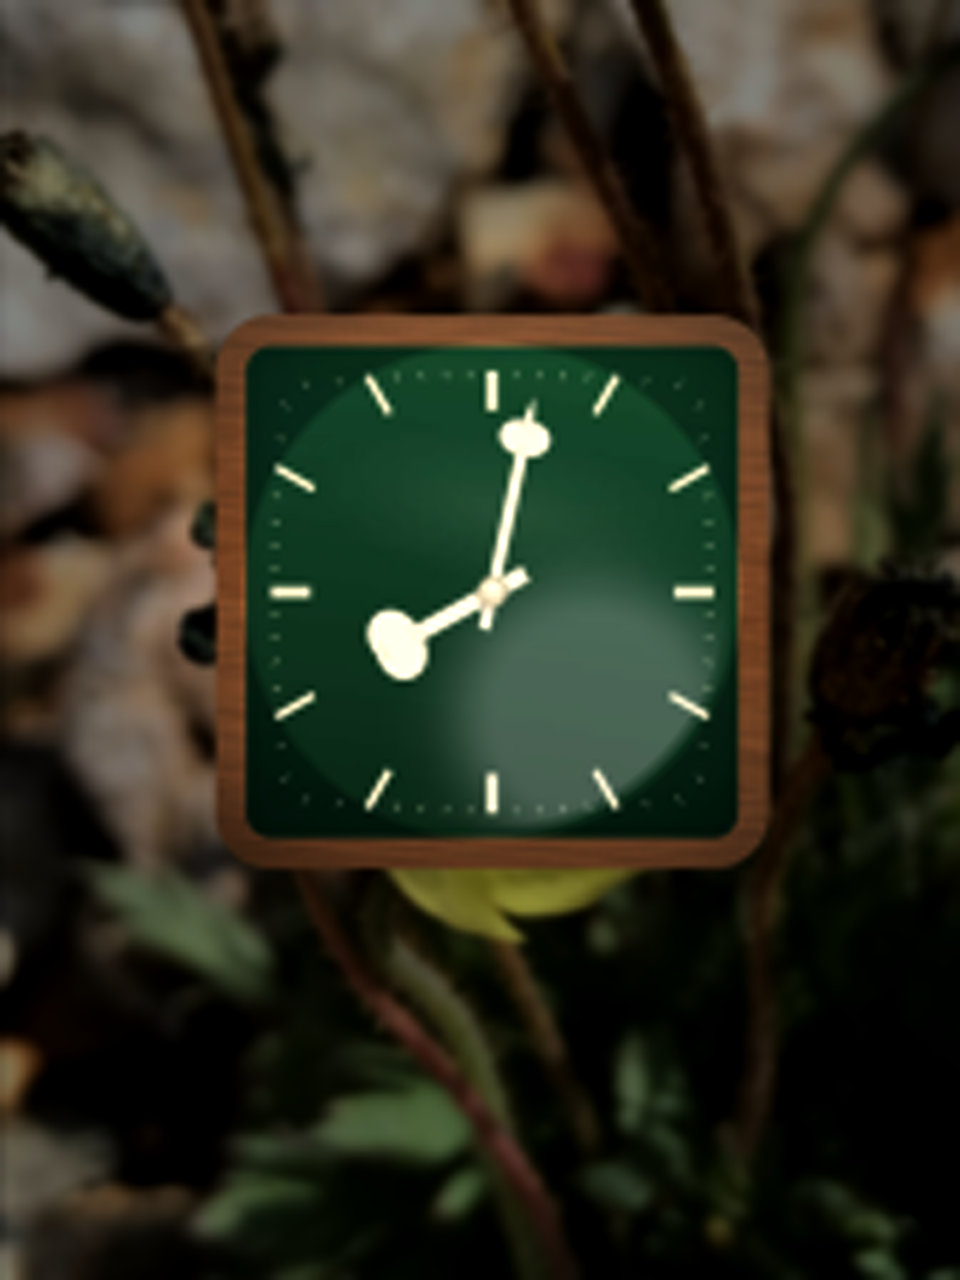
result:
8,02
